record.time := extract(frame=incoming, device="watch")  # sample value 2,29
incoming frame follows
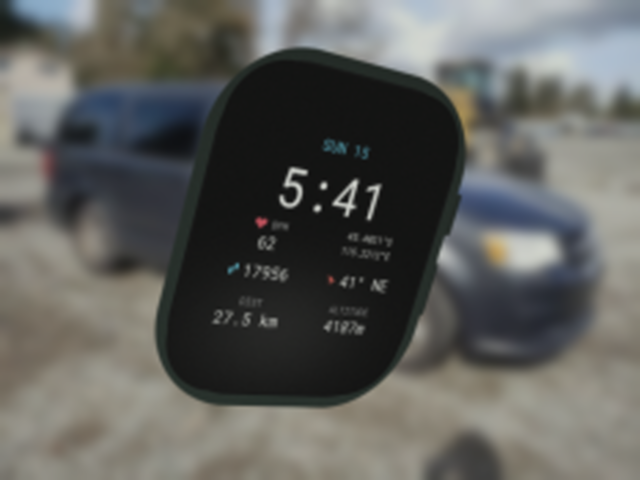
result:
5,41
